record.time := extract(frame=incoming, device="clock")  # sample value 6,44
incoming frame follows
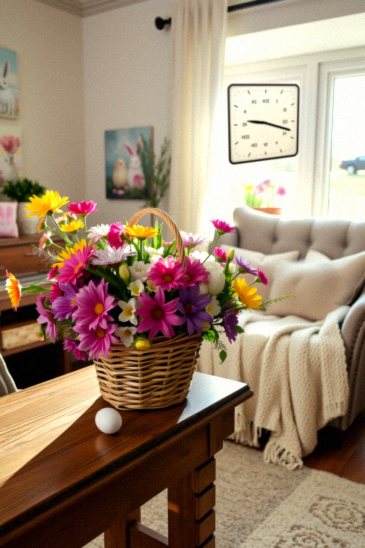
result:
9,18
